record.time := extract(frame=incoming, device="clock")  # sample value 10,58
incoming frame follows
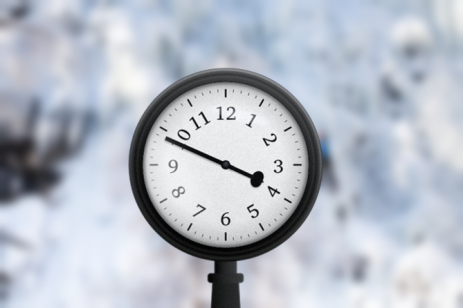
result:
3,49
